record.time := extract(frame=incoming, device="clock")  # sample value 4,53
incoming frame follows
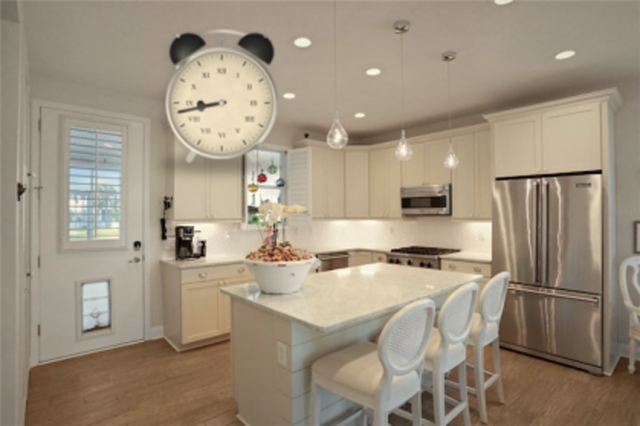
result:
8,43
